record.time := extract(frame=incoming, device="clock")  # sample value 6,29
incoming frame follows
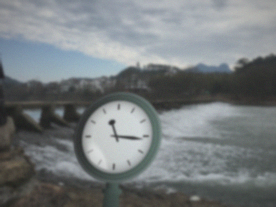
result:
11,16
